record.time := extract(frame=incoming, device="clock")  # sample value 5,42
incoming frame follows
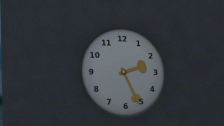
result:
2,26
